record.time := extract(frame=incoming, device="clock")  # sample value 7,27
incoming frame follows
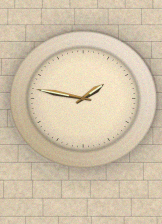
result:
1,47
